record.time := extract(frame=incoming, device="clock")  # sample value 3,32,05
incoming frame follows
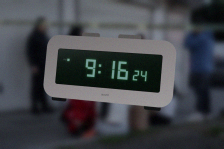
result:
9,16,24
